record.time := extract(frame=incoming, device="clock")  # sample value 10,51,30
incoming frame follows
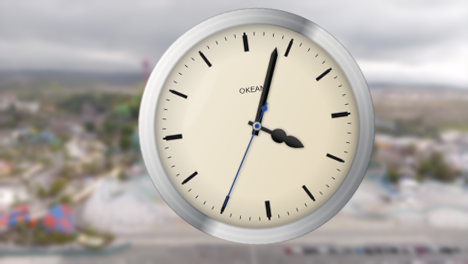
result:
4,03,35
